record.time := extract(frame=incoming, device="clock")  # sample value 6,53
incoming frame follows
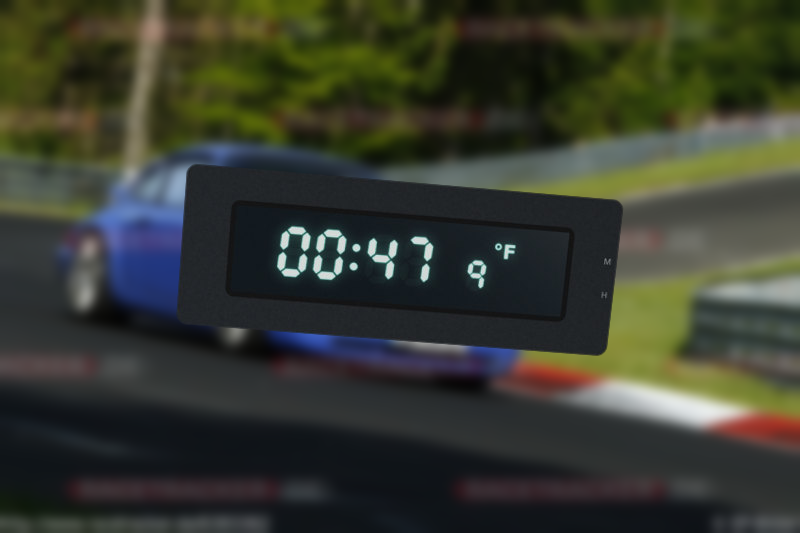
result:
0,47
